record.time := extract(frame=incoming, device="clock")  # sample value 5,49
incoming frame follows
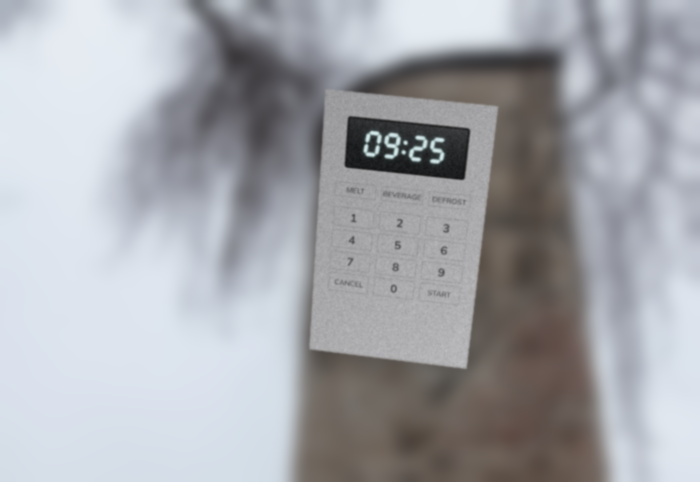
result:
9,25
